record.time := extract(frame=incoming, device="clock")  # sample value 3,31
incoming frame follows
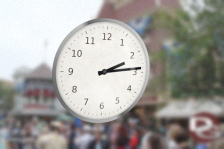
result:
2,14
